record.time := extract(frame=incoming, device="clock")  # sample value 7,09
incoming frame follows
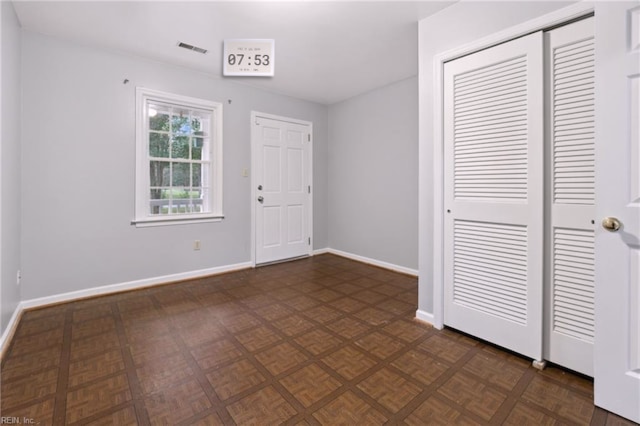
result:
7,53
